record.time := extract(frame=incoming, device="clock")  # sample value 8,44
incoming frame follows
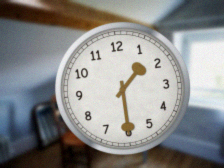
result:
1,30
